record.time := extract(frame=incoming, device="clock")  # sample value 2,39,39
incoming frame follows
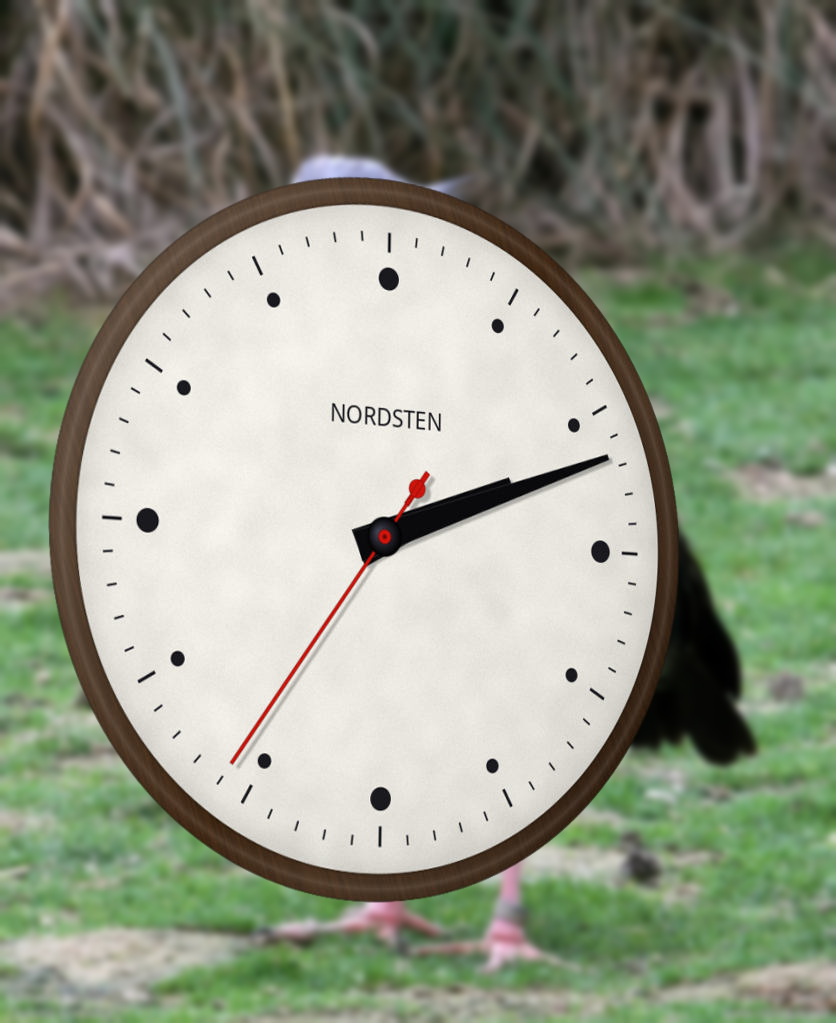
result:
2,11,36
